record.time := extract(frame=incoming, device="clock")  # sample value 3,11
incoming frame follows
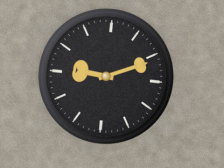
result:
9,11
